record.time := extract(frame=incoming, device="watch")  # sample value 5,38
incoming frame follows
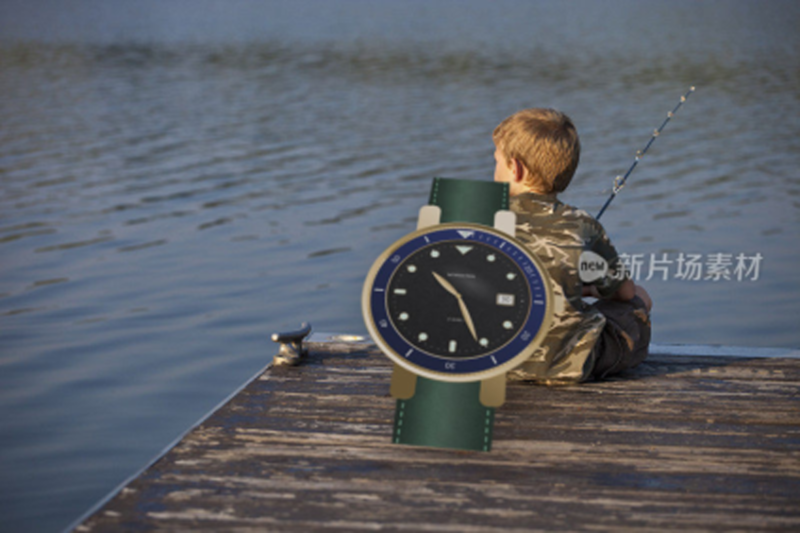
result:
10,26
